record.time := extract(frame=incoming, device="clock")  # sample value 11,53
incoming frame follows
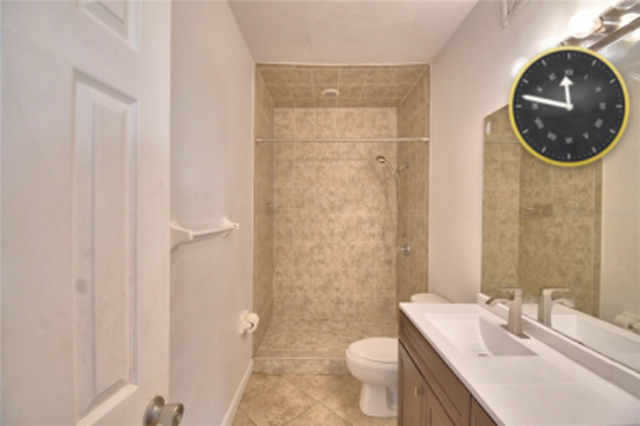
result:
11,47
